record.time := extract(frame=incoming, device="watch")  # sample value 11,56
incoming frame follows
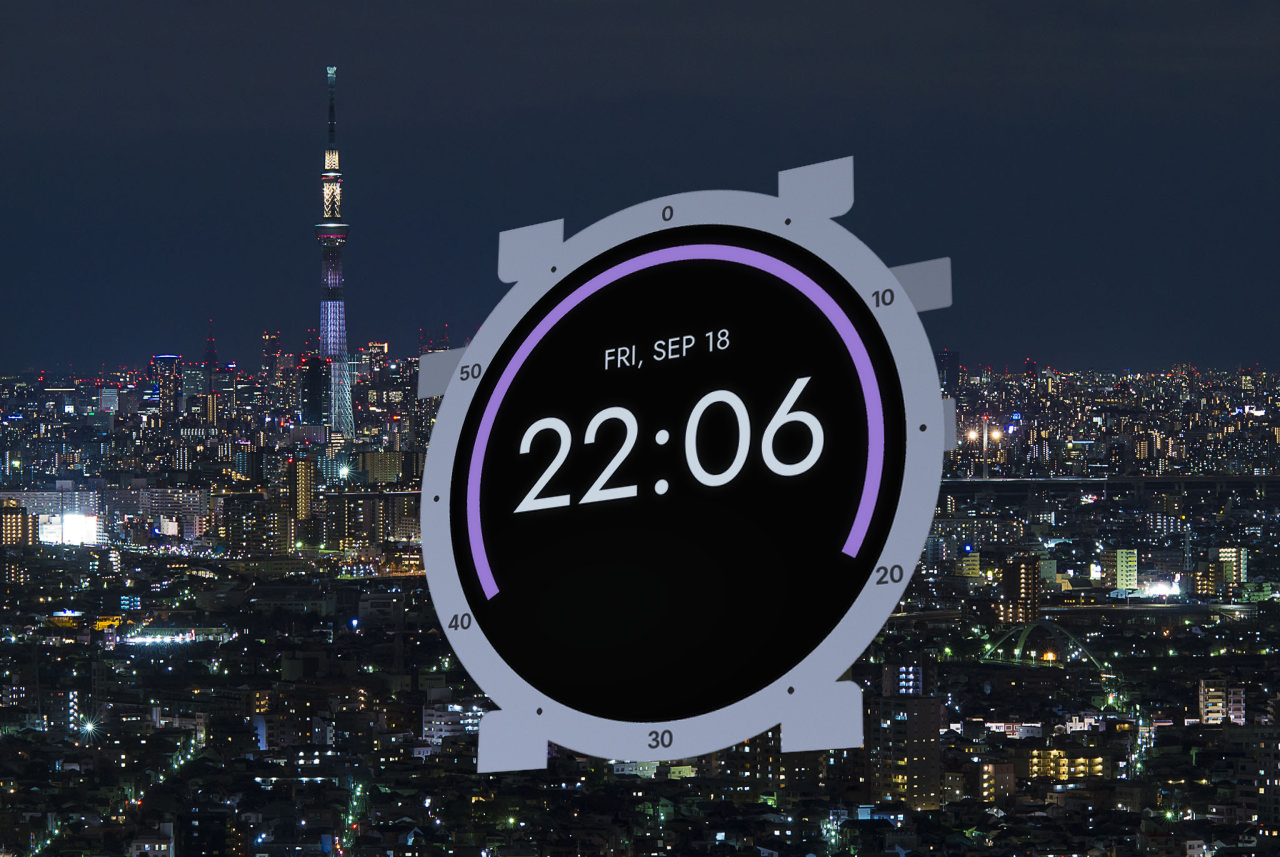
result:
22,06
